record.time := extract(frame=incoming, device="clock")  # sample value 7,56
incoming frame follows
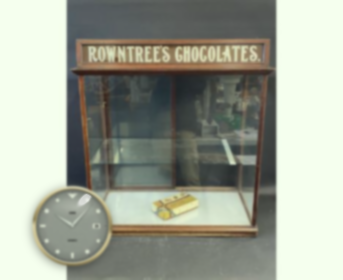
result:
10,07
